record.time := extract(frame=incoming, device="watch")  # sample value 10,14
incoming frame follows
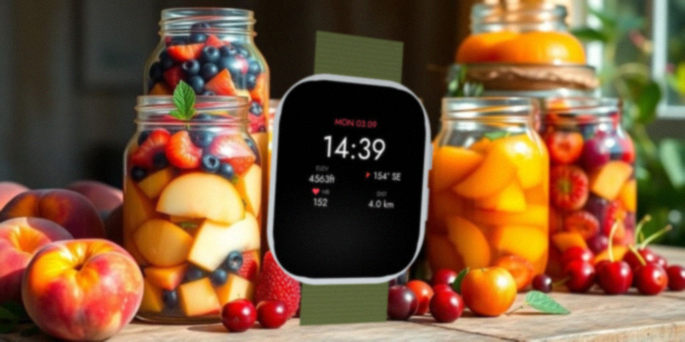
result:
14,39
